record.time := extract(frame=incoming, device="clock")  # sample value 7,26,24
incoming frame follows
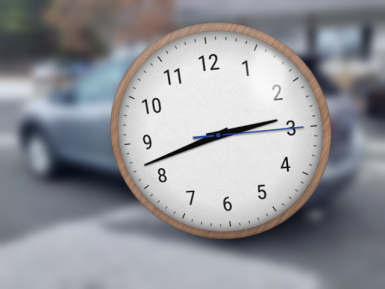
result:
2,42,15
